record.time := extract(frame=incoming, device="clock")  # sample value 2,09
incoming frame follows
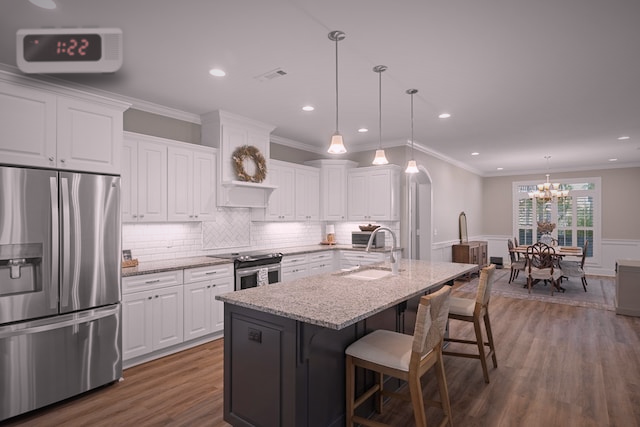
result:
1,22
